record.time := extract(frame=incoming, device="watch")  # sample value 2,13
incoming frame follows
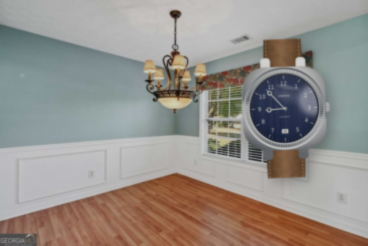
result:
8,53
